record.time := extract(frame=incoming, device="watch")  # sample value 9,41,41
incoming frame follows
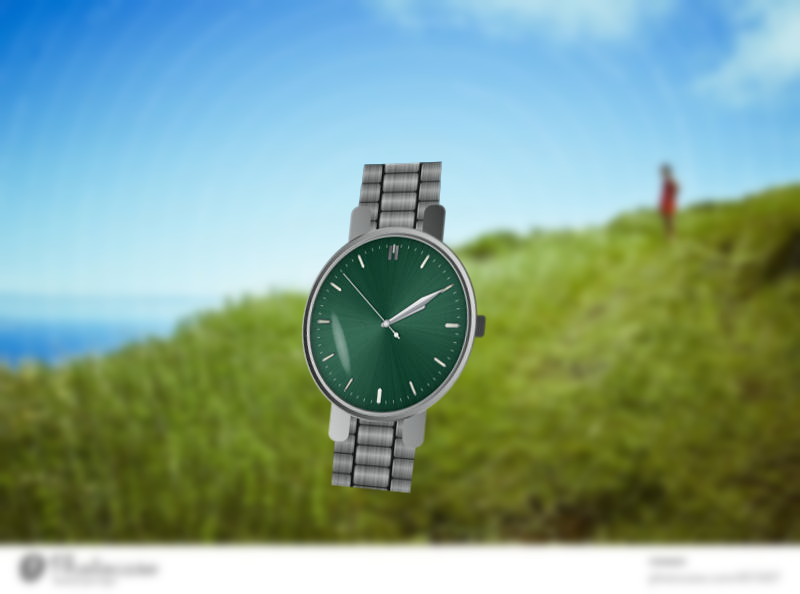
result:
2,09,52
